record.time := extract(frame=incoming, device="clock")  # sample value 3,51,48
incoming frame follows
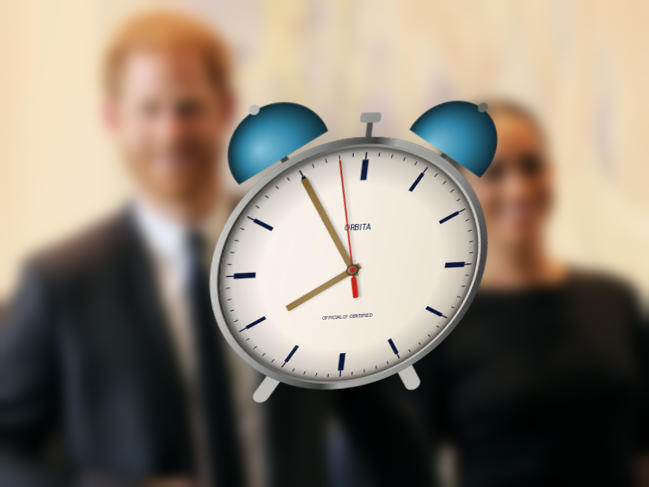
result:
7,54,58
